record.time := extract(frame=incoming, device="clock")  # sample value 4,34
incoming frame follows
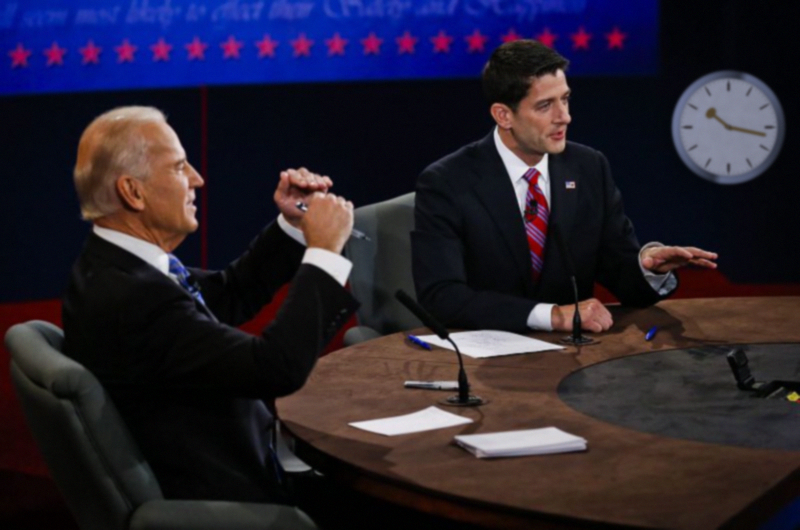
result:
10,17
